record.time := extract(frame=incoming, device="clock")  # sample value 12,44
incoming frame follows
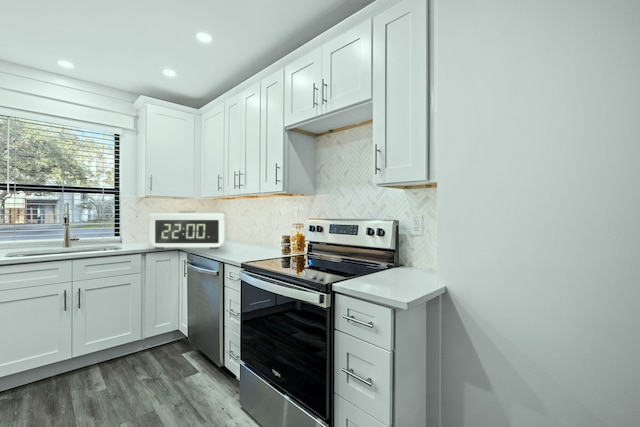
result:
22,00
